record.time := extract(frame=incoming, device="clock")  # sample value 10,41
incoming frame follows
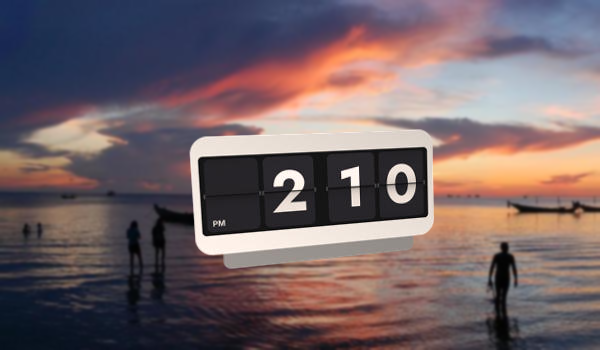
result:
2,10
